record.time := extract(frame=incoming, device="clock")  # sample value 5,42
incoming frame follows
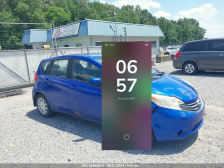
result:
6,57
